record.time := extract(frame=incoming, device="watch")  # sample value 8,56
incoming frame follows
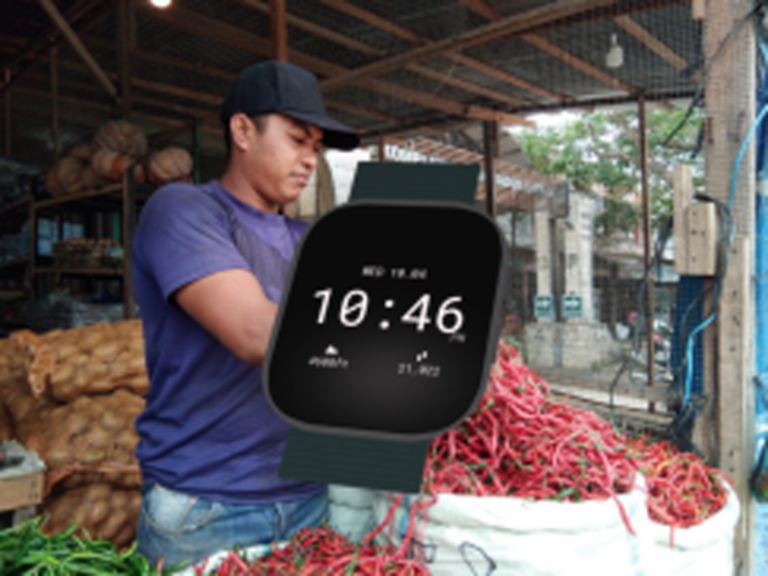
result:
10,46
